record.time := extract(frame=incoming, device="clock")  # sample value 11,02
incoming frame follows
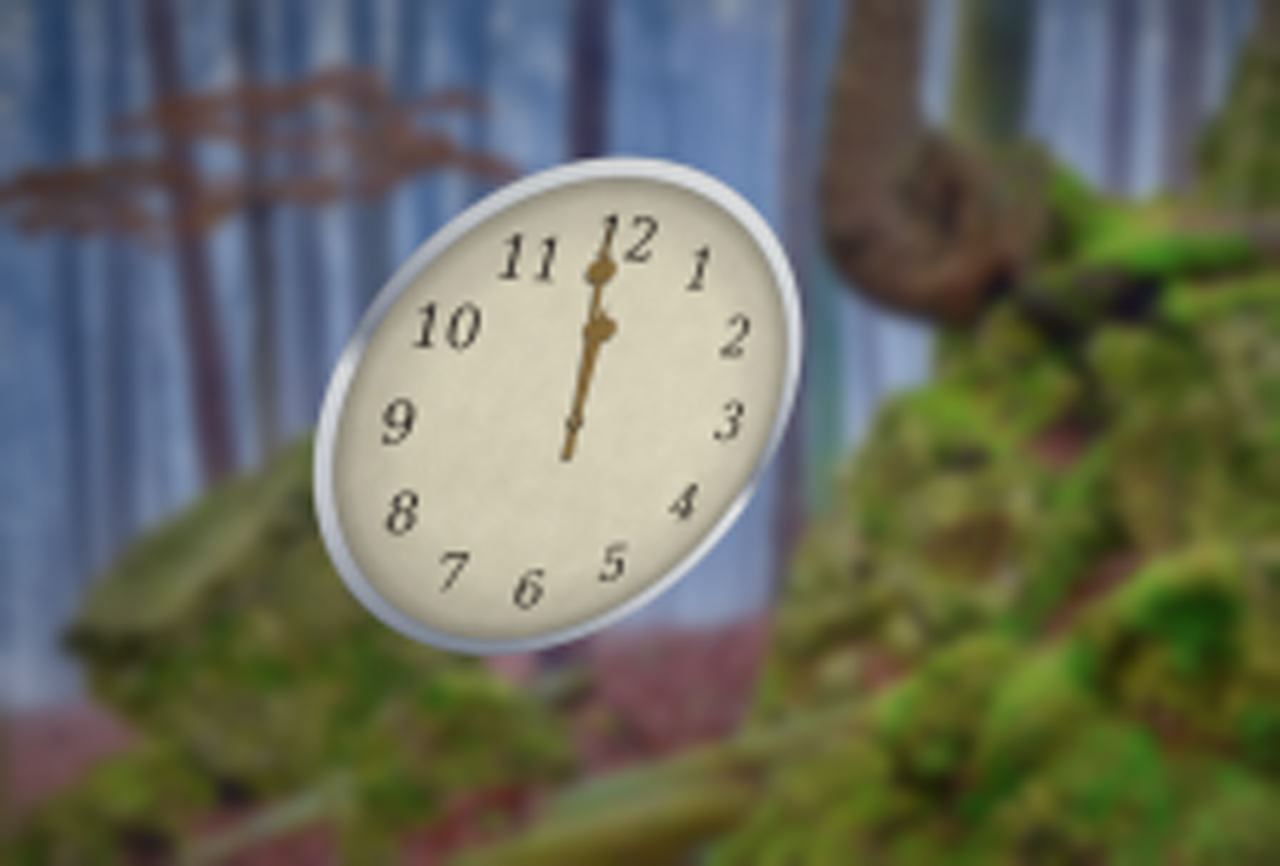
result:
11,59
